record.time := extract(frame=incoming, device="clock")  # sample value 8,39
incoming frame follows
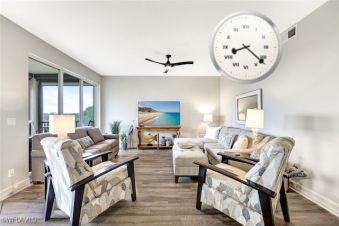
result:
8,22
